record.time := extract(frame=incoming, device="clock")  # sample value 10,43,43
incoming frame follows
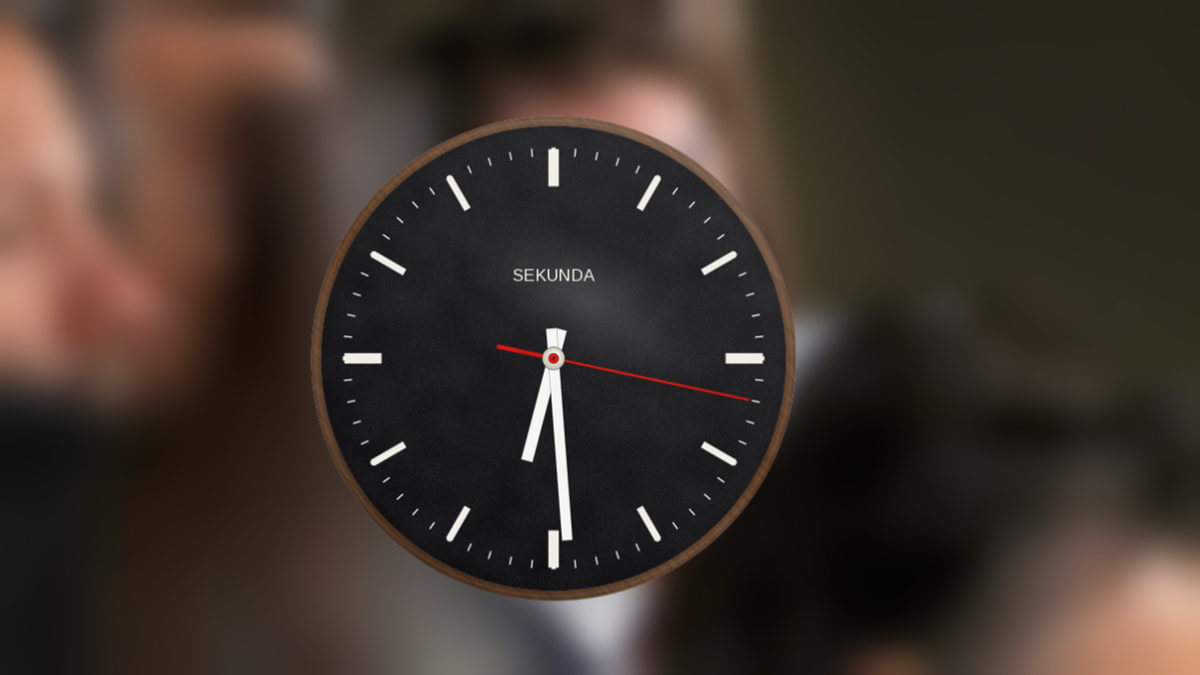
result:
6,29,17
